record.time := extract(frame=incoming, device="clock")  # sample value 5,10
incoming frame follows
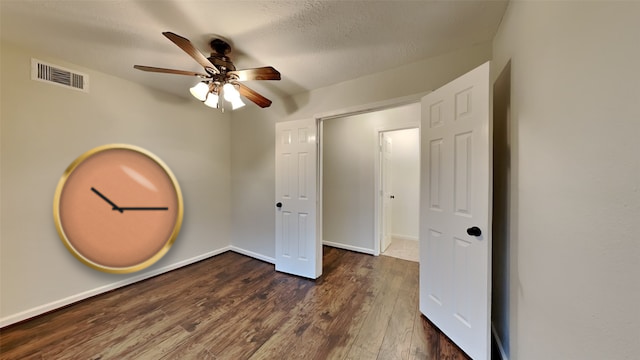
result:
10,15
